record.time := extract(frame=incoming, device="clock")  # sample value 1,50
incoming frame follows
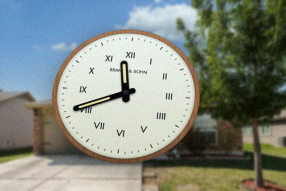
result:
11,41
